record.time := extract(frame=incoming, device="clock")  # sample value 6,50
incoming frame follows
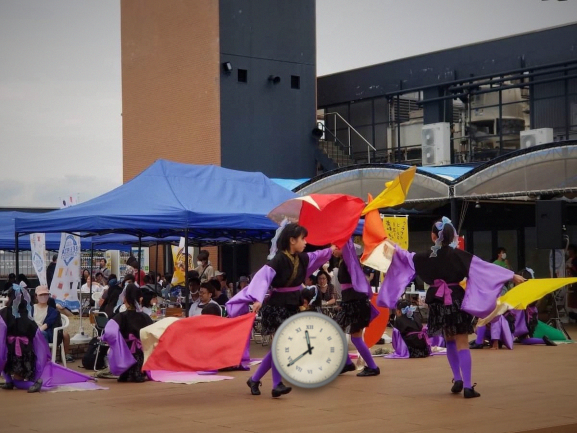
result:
11,39
